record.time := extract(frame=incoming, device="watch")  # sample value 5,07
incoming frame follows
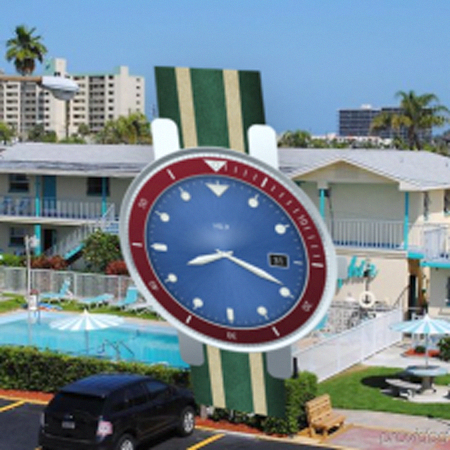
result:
8,19
